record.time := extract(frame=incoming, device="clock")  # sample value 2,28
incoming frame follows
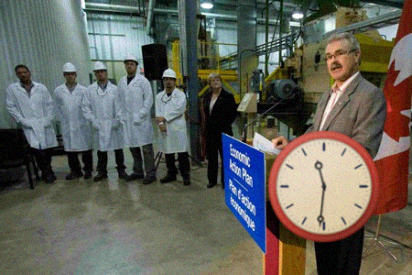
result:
11,31
